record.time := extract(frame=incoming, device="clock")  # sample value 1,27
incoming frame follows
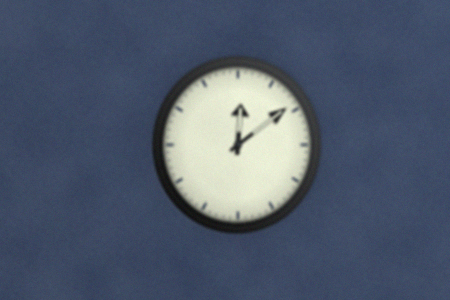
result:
12,09
